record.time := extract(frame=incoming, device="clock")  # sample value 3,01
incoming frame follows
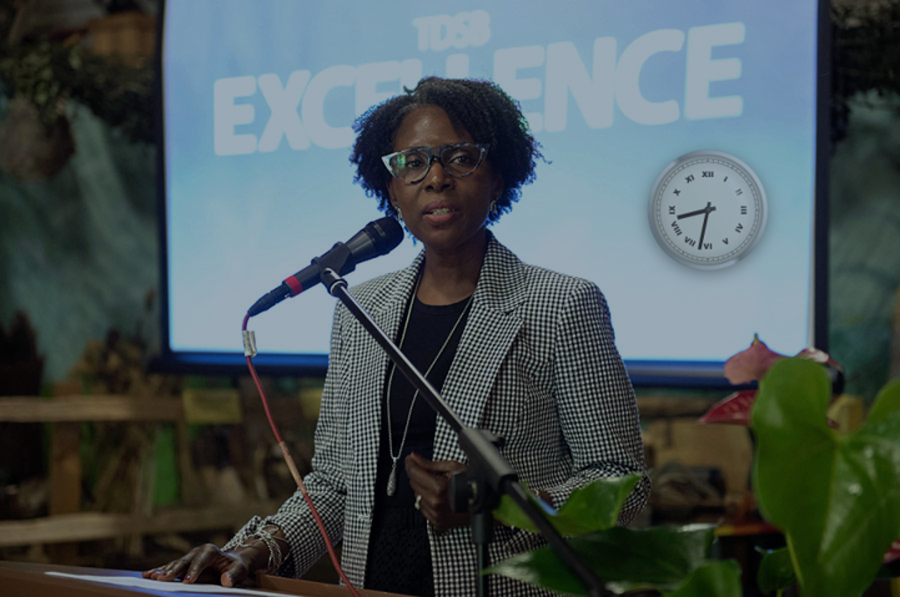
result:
8,32
